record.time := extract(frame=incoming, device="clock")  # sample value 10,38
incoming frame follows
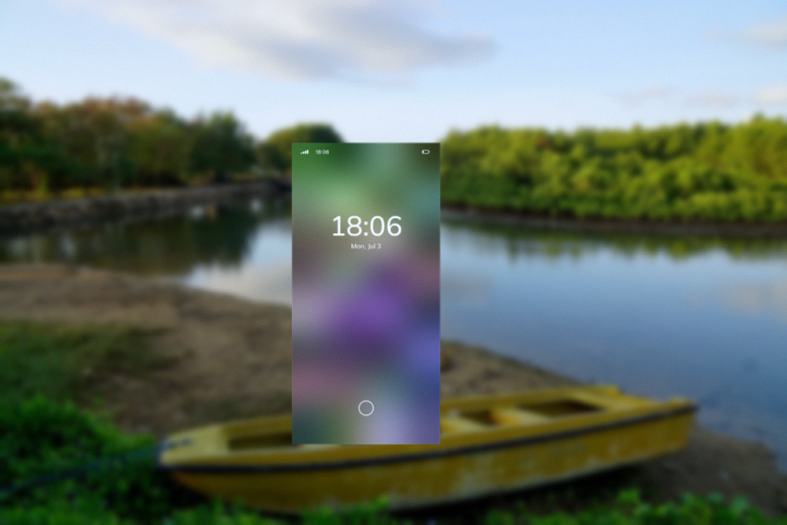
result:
18,06
